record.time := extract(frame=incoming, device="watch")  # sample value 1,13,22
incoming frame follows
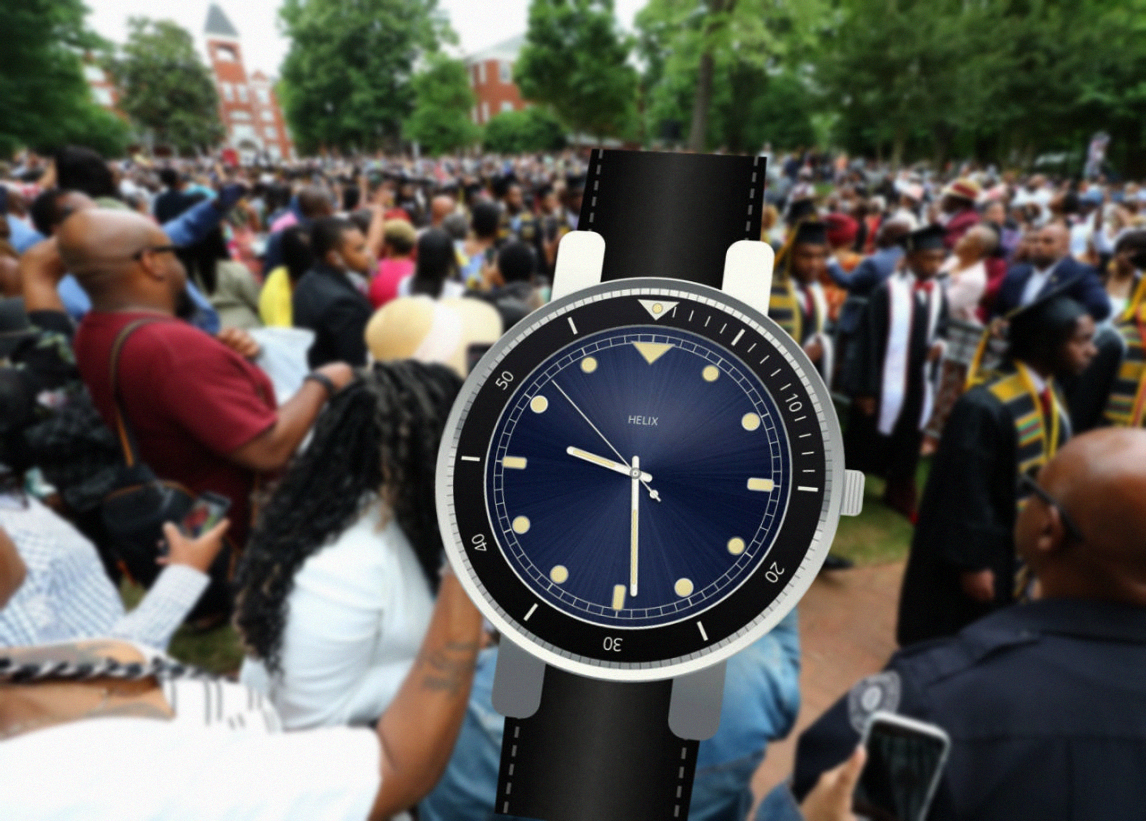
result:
9,28,52
